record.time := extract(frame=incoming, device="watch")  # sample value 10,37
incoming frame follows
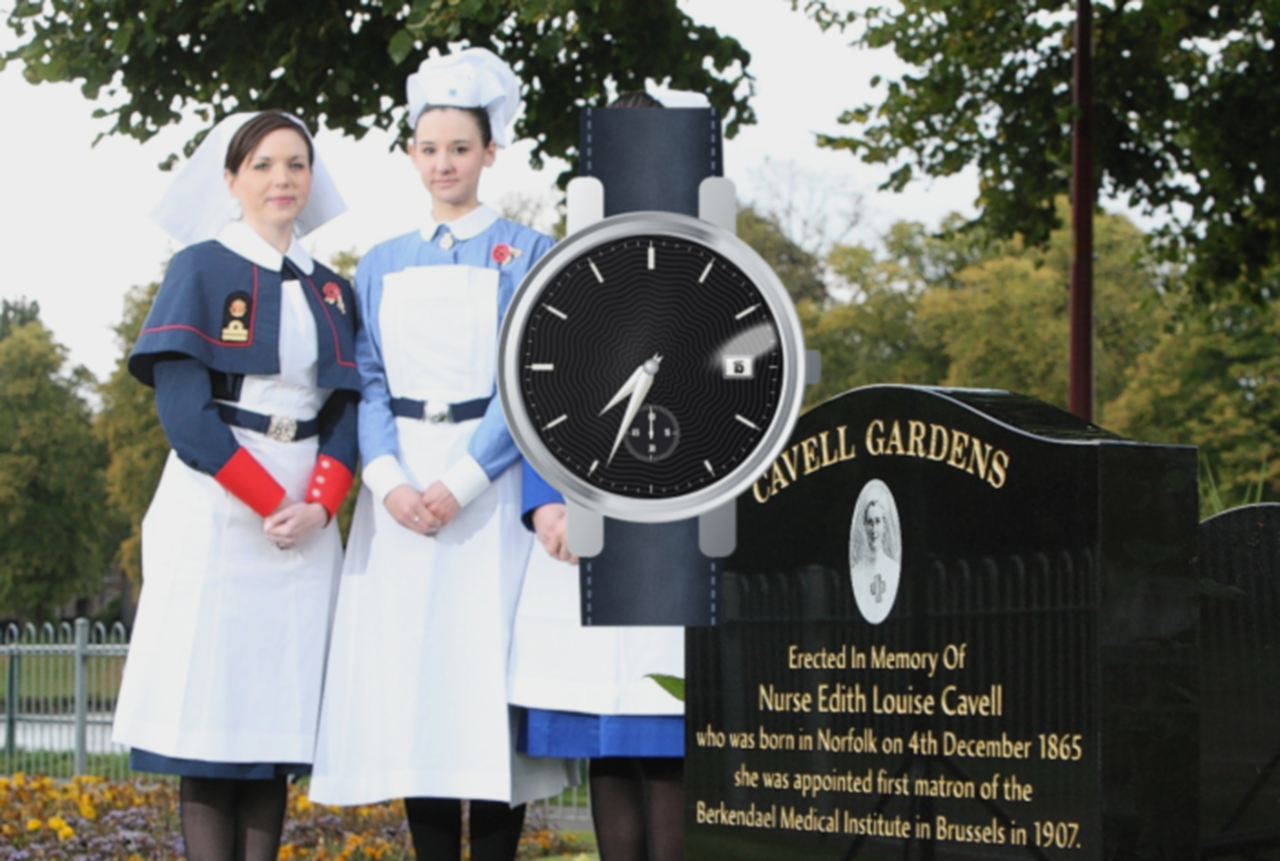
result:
7,34
